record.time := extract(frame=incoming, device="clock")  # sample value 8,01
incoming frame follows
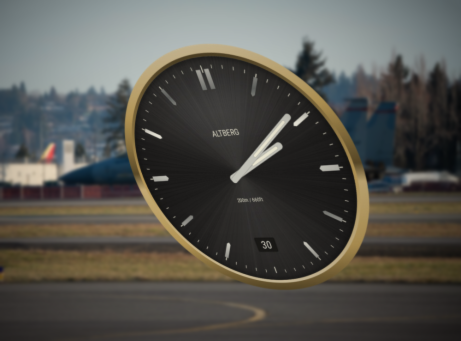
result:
2,09
